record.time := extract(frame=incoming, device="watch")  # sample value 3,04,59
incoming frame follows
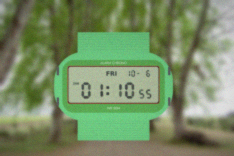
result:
1,10,55
